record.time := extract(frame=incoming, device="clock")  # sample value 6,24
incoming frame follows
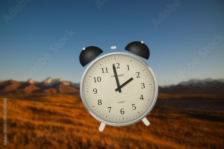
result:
1,59
